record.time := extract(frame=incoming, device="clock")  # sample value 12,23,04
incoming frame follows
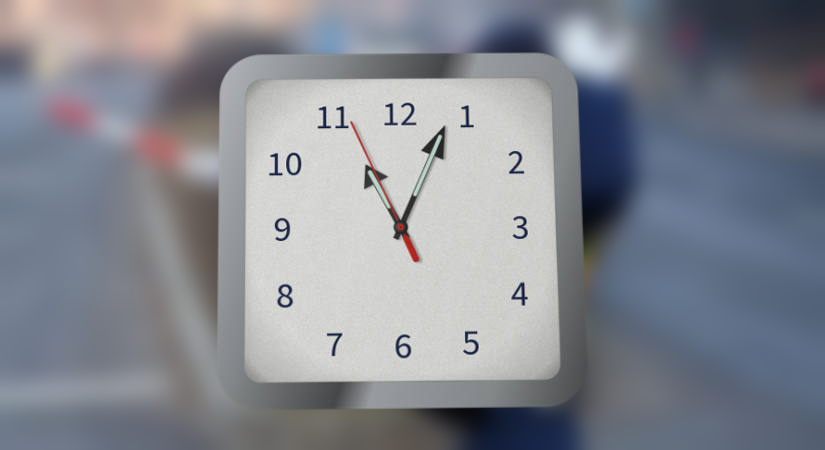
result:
11,03,56
